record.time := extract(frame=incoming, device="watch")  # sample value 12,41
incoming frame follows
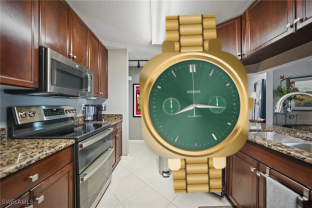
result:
8,16
